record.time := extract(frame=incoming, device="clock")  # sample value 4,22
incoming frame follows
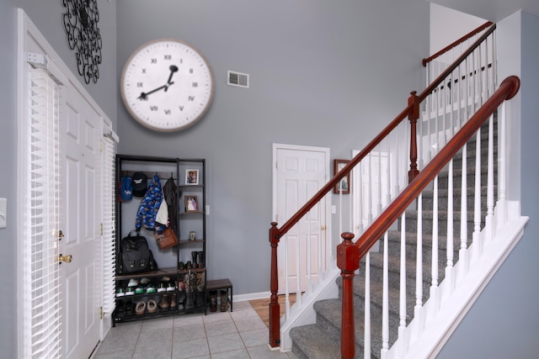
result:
12,41
